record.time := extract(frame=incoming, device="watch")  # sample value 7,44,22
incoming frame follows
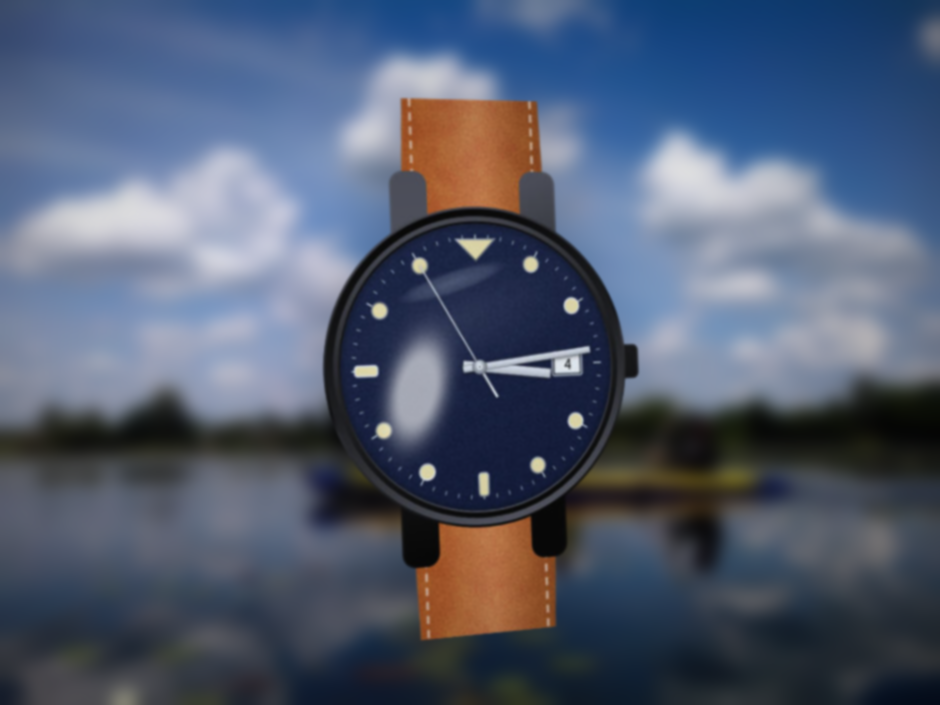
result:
3,13,55
